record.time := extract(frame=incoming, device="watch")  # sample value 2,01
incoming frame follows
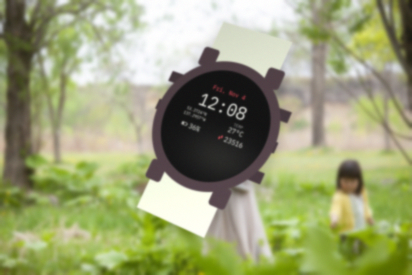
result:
12,08
